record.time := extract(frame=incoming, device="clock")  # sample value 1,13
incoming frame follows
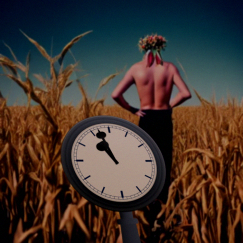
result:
10,57
